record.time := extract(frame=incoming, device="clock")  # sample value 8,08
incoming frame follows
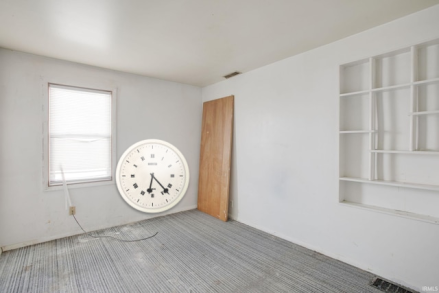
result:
6,23
